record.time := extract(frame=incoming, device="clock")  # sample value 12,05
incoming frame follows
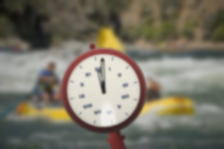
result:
12,02
